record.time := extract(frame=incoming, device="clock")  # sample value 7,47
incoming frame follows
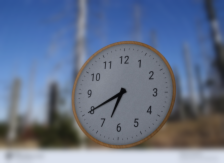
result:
6,40
